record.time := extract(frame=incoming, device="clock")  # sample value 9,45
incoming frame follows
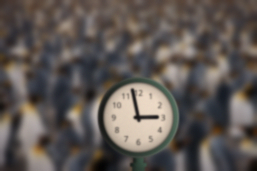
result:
2,58
